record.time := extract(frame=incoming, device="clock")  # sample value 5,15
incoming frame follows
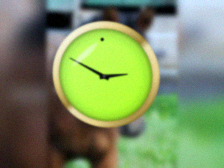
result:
2,50
